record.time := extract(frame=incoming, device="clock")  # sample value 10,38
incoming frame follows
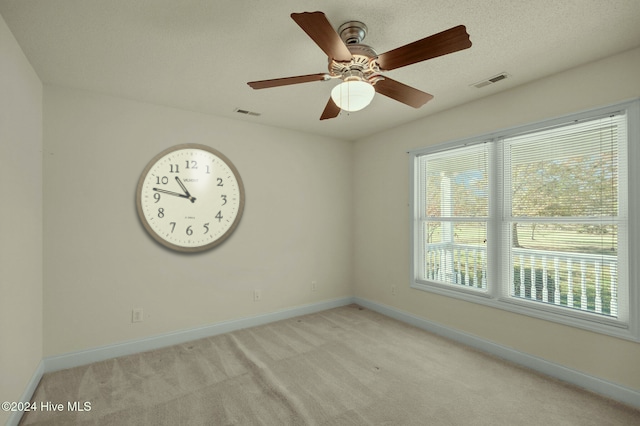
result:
10,47
